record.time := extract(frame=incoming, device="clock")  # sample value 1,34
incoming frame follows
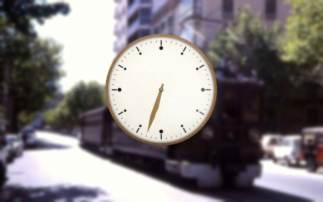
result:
6,33
